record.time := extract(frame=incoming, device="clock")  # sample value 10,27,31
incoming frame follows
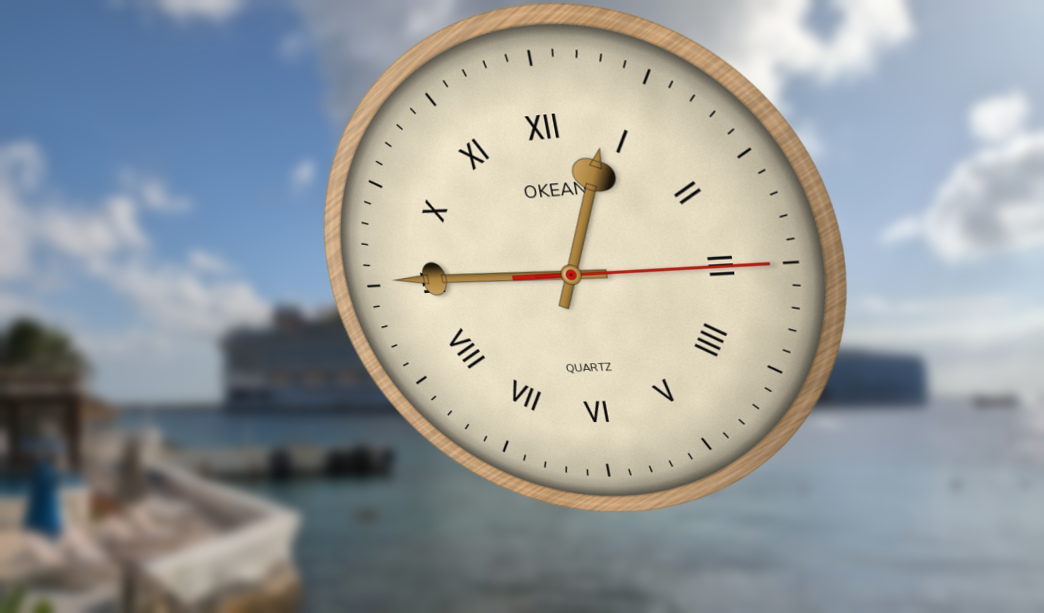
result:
12,45,15
